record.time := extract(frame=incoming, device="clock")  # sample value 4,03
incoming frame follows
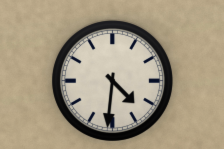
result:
4,31
